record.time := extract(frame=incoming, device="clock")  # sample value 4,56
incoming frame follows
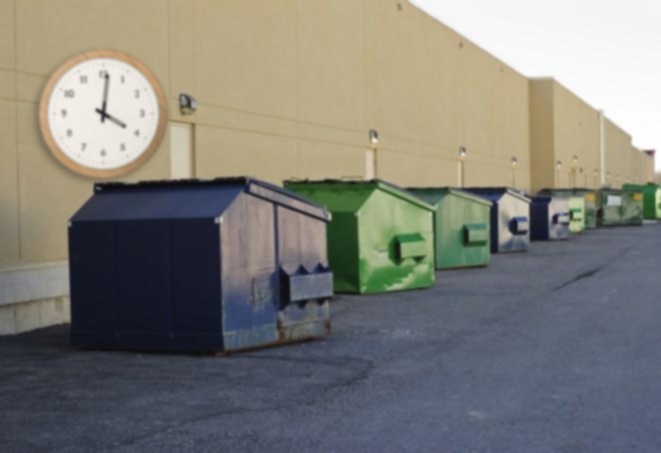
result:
4,01
